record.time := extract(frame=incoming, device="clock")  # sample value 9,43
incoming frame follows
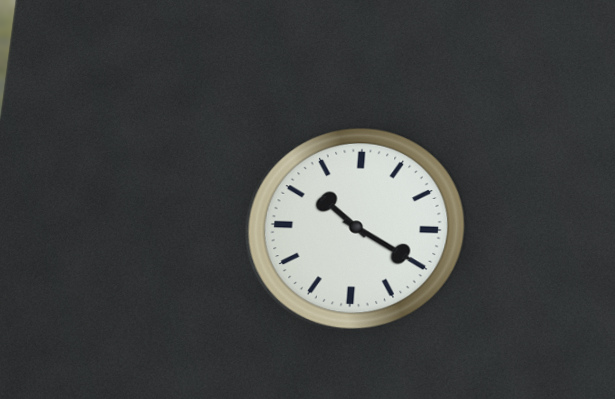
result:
10,20
